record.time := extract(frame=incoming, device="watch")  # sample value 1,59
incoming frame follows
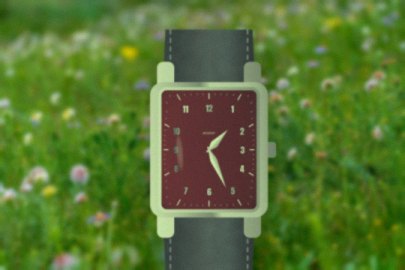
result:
1,26
